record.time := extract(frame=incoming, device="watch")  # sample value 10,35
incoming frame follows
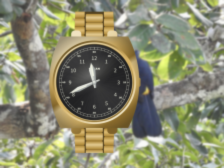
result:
11,41
